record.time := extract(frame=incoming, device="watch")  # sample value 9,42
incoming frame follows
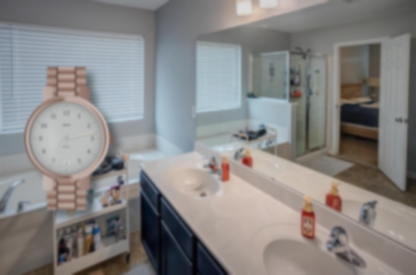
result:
7,13
